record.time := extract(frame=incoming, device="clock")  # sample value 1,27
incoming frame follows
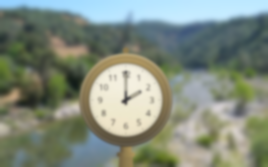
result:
2,00
